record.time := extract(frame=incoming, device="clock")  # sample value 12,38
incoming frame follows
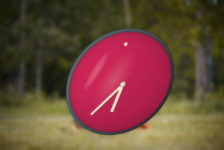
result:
6,38
